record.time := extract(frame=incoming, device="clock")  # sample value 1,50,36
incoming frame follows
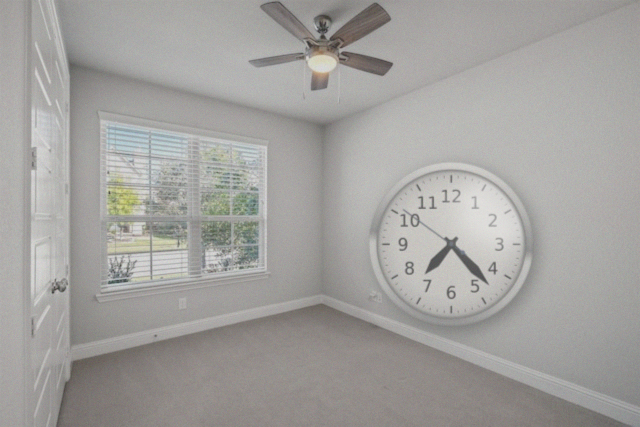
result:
7,22,51
